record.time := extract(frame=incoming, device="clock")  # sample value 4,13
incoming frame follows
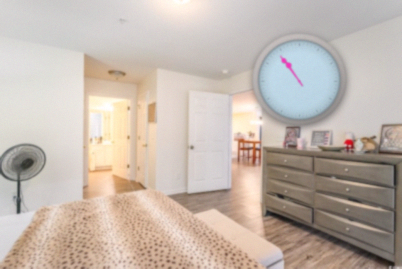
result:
10,54
